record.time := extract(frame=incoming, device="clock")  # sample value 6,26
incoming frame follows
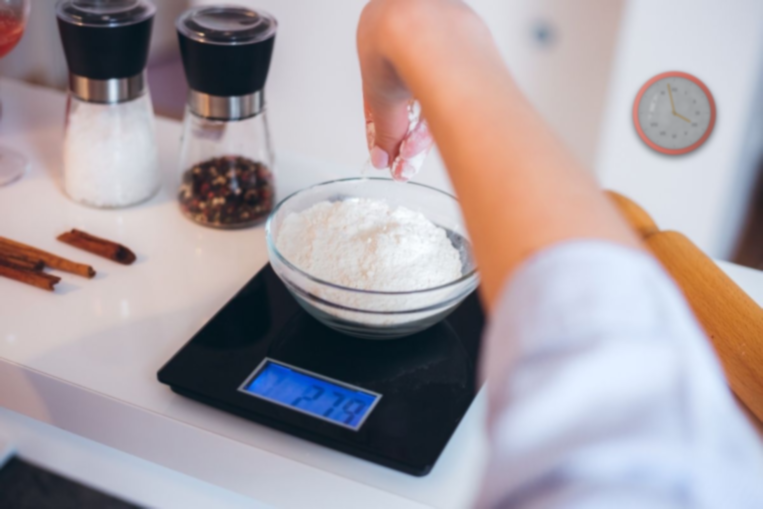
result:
3,58
